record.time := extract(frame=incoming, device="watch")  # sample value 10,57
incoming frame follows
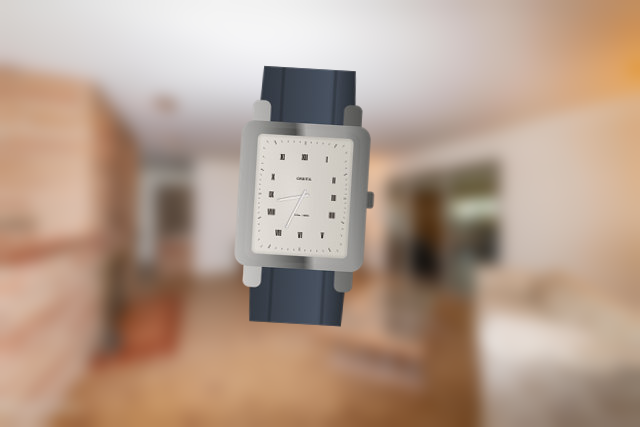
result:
8,34
